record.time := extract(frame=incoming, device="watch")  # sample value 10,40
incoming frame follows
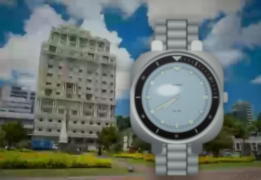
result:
7,40
